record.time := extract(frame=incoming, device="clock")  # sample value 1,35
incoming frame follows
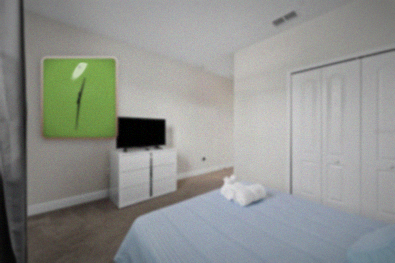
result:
12,31
